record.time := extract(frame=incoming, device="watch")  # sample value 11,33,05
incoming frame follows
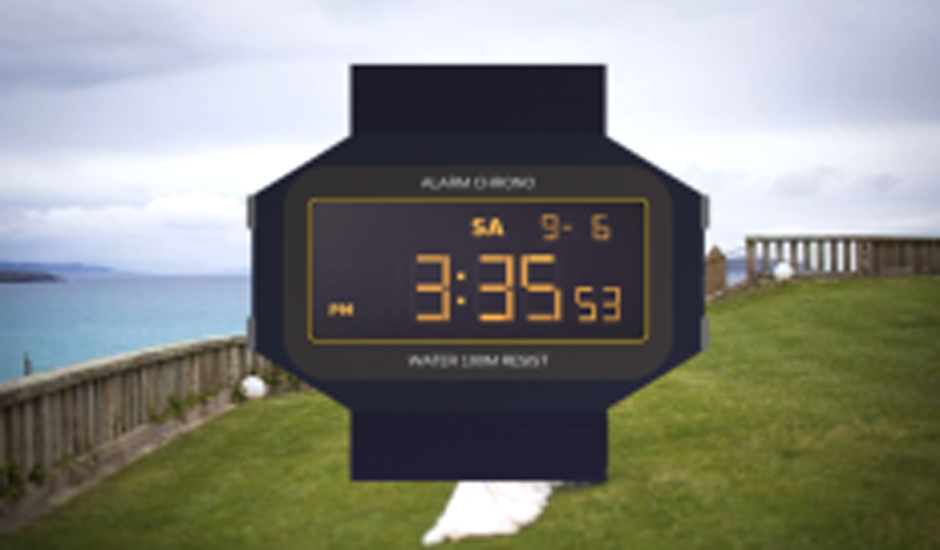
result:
3,35,53
